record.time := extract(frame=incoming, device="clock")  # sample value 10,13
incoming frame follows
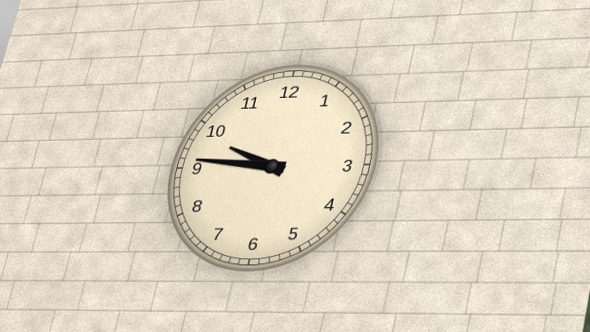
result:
9,46
